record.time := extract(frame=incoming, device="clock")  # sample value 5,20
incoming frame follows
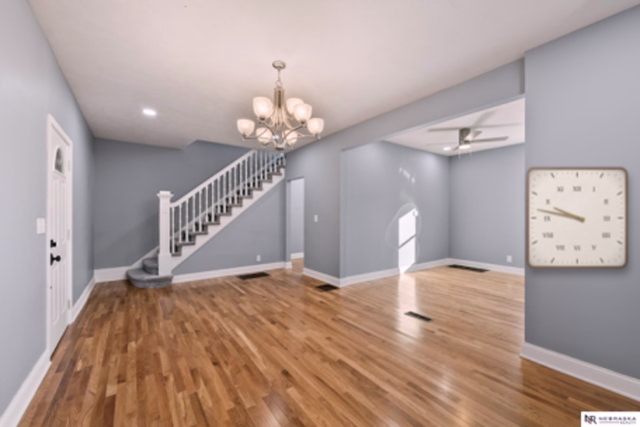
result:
9,47
